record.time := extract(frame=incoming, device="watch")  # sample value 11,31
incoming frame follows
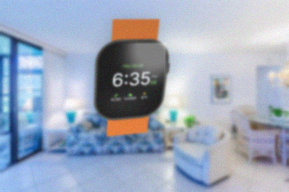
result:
6,35
